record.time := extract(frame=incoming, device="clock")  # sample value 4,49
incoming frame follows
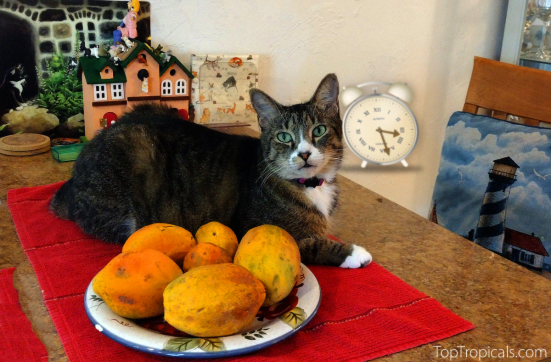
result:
3,28
